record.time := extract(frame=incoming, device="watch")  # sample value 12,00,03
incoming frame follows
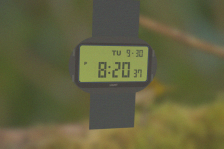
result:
8,20,37
